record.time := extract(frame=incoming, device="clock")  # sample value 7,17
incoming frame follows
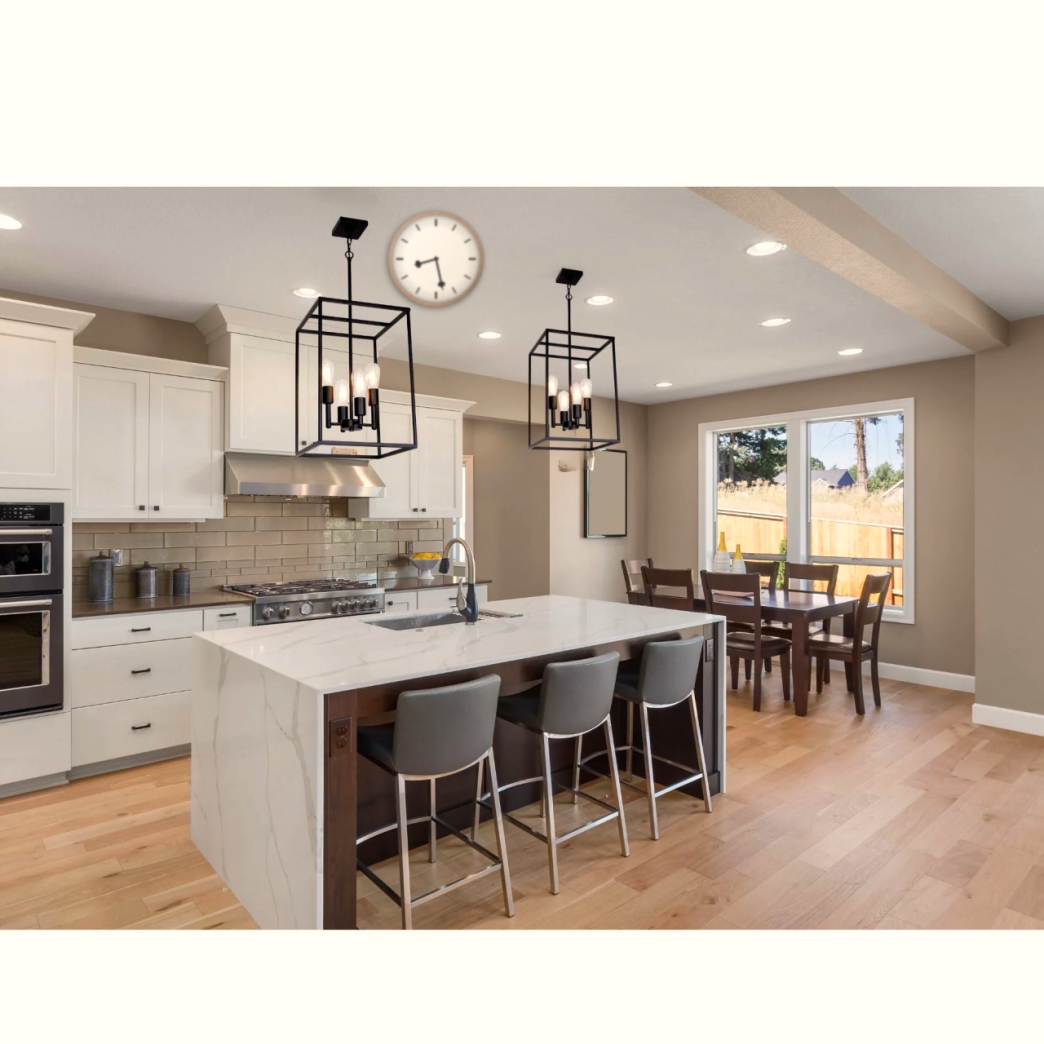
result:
8,28
